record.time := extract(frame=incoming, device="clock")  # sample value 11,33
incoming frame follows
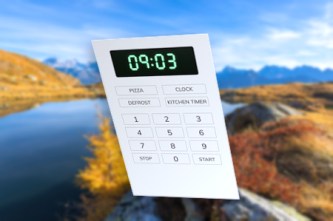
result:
9,03
